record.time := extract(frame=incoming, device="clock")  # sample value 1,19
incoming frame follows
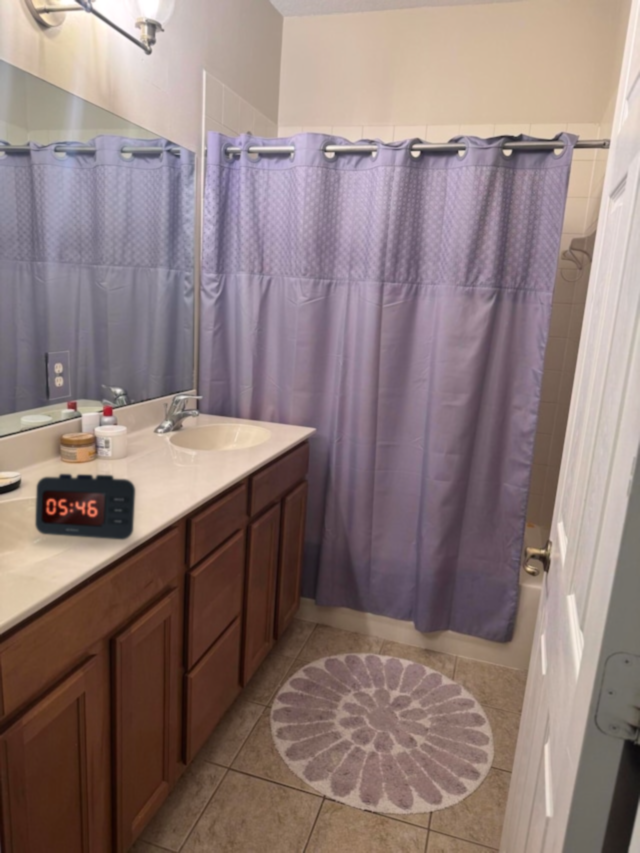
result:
5,46
